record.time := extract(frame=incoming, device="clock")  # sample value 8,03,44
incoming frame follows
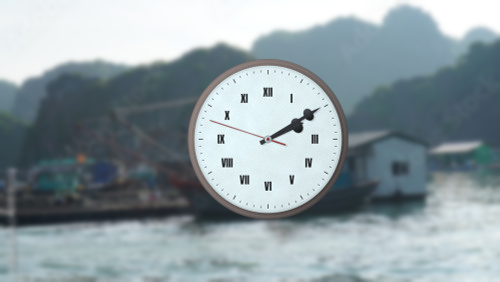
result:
2,09,48
